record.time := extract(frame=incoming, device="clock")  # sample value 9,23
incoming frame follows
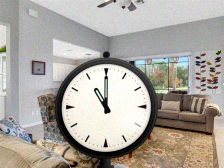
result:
11,00
